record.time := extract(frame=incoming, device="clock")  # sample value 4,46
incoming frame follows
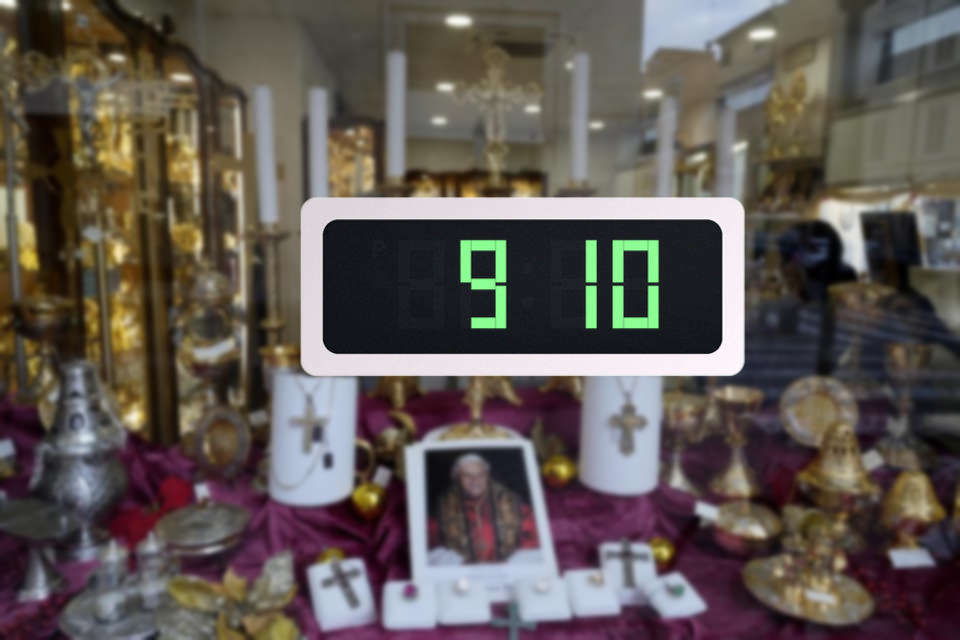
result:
9,10
